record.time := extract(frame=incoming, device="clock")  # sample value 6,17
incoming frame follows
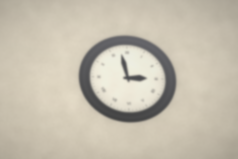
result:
2,58
